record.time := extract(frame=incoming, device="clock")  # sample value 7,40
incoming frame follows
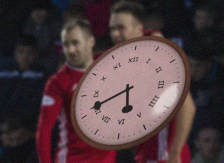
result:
5,41
